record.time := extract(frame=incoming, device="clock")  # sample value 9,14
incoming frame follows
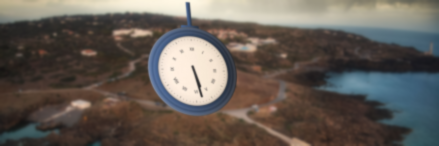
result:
5,28
